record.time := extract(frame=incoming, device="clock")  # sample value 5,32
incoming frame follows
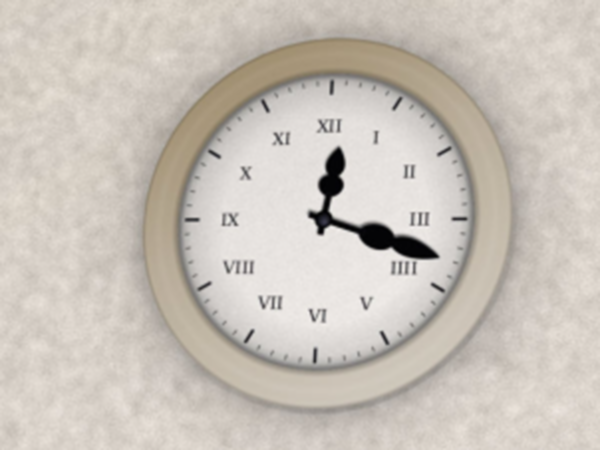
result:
12,18
